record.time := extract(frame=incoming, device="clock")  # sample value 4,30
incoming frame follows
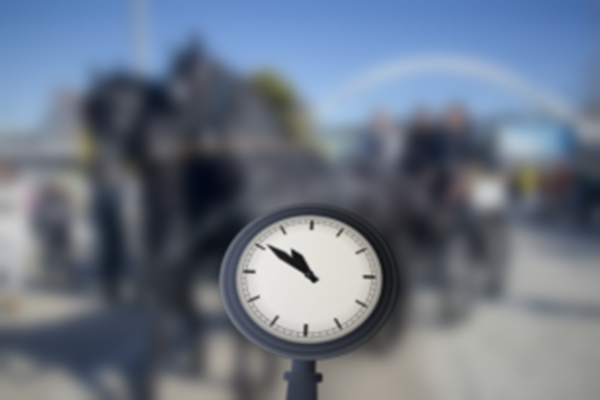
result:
10,51
